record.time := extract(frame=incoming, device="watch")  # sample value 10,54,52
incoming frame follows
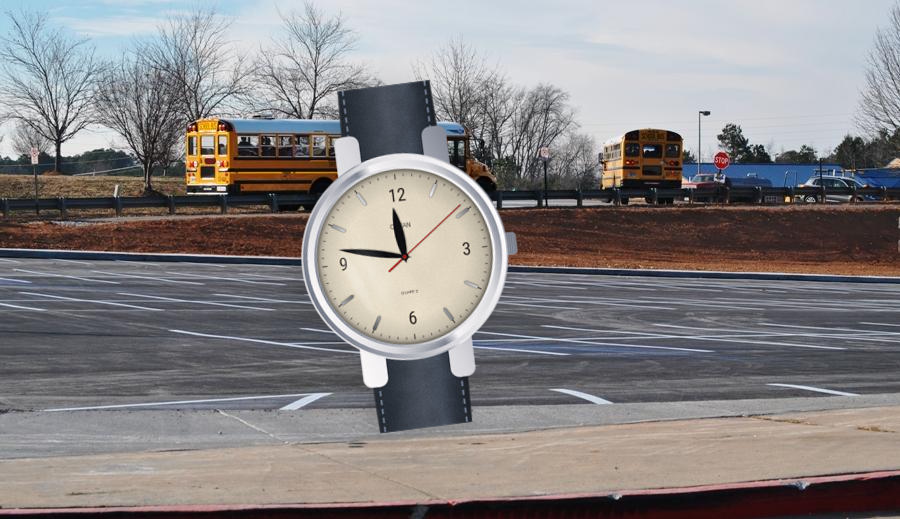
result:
11,47,09
